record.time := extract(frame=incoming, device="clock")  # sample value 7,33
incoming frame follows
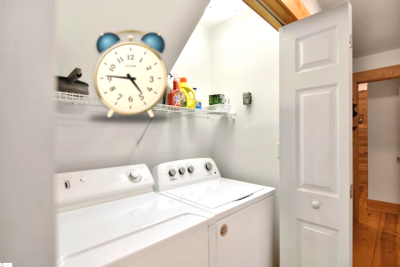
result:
4,46
